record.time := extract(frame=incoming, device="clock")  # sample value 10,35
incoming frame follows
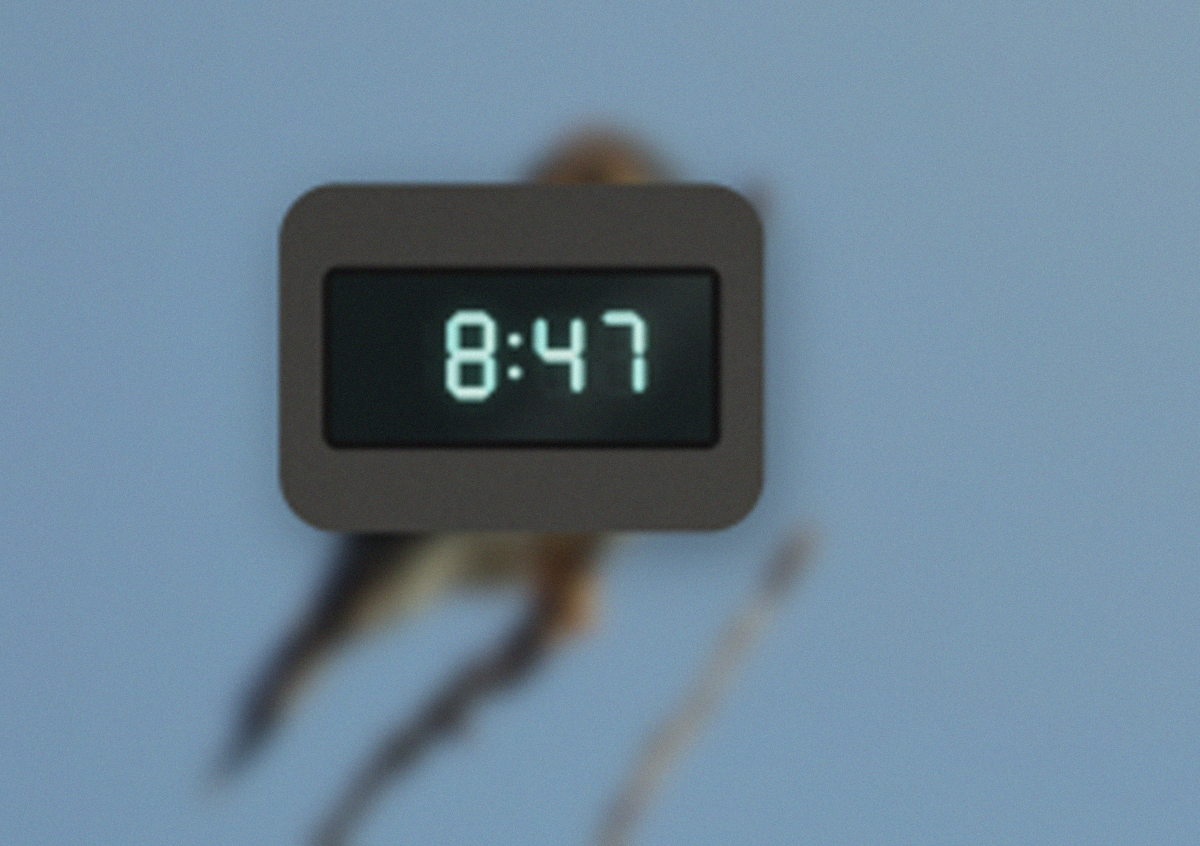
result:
8,47
